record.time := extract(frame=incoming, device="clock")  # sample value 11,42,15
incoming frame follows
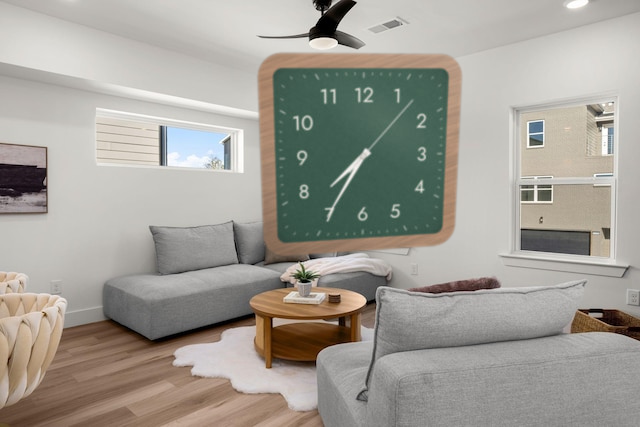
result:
7,35,07
